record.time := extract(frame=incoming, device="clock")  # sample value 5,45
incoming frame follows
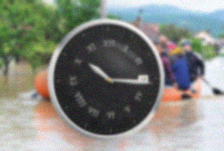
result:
10,16
